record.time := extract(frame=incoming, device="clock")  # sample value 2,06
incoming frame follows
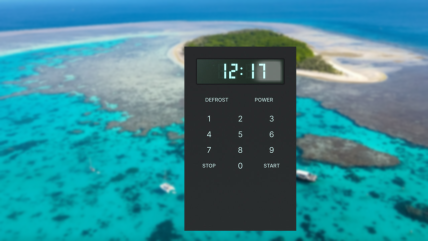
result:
12,17
